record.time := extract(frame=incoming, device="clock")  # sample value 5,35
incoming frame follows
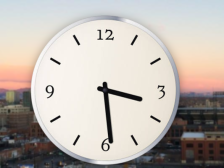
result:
3,29
